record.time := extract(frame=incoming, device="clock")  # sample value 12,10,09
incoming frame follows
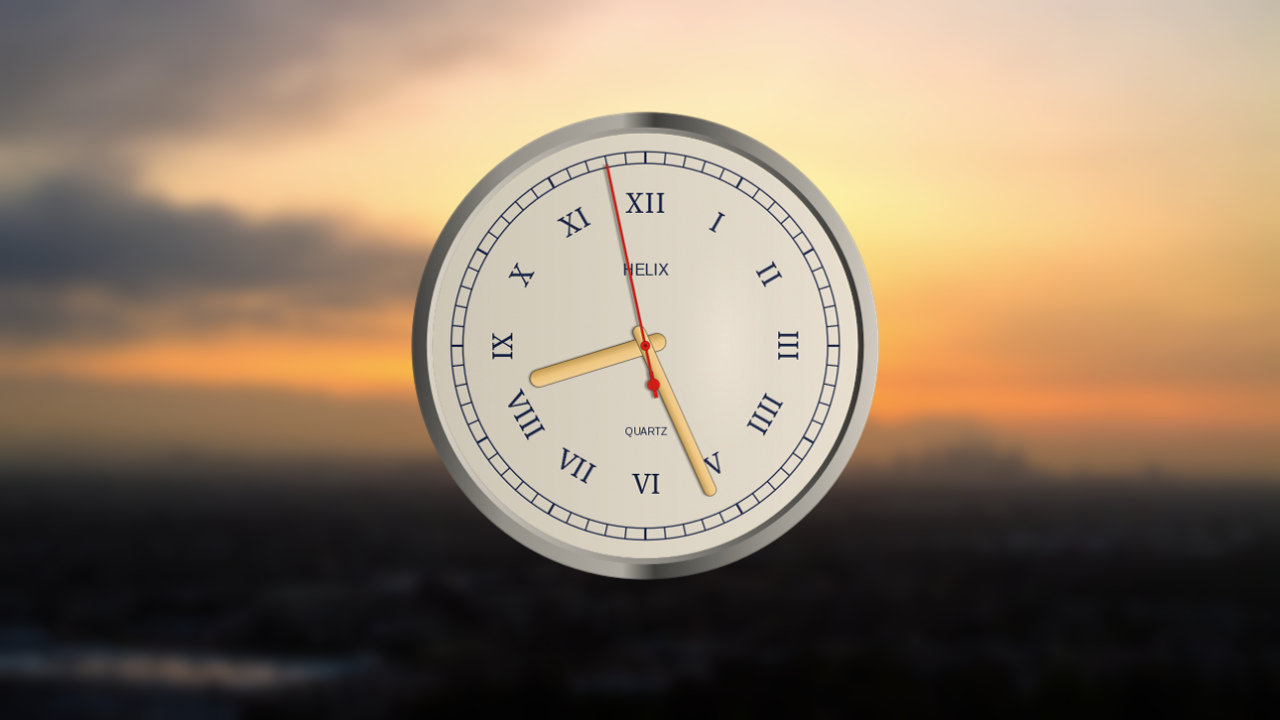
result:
8,25,58
